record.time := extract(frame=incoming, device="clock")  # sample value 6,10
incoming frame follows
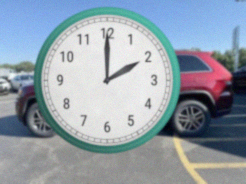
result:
2,00
